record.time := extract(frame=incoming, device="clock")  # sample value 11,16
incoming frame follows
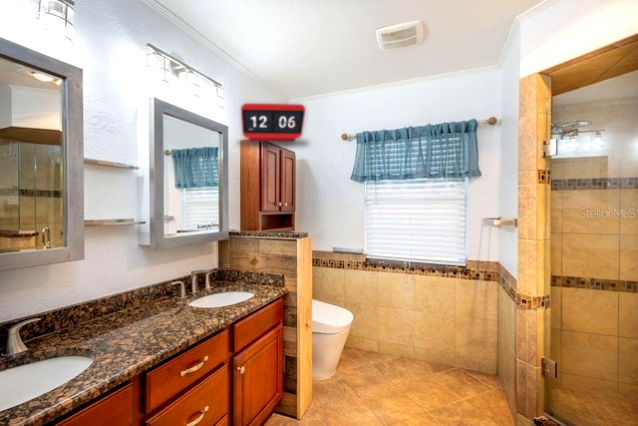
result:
12,06
